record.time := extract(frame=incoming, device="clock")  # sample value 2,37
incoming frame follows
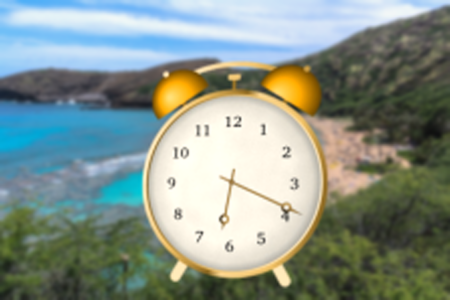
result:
6,19
